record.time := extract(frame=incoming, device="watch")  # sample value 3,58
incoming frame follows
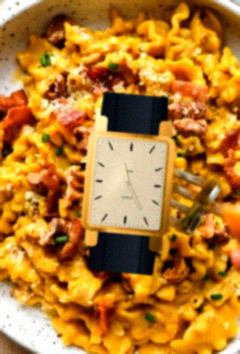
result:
11,25
